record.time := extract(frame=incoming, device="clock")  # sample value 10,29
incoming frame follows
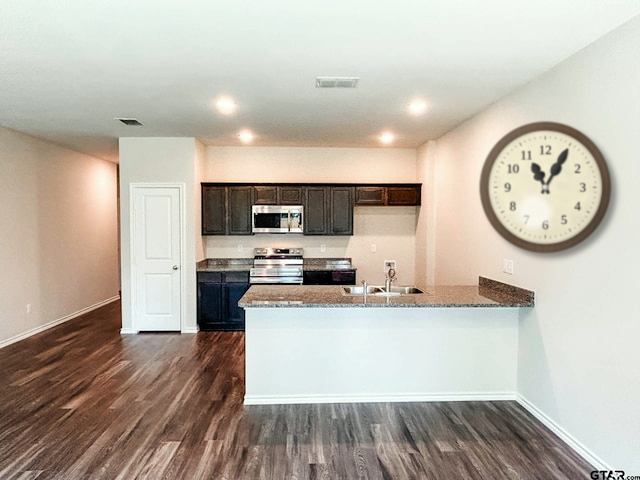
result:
11,05
